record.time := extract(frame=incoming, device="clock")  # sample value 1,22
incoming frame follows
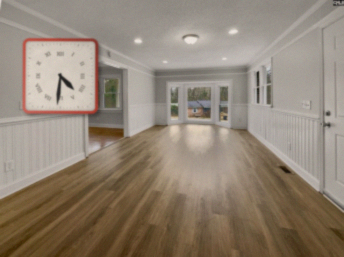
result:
4,31
